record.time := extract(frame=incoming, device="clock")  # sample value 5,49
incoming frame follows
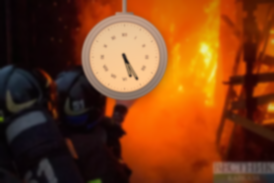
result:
5,25
